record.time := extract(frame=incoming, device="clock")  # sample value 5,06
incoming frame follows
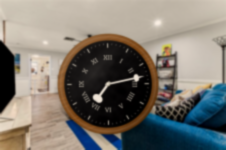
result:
7,13
